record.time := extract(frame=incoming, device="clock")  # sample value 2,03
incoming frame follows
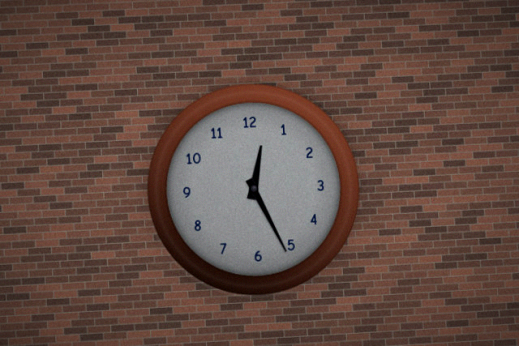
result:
12,26
